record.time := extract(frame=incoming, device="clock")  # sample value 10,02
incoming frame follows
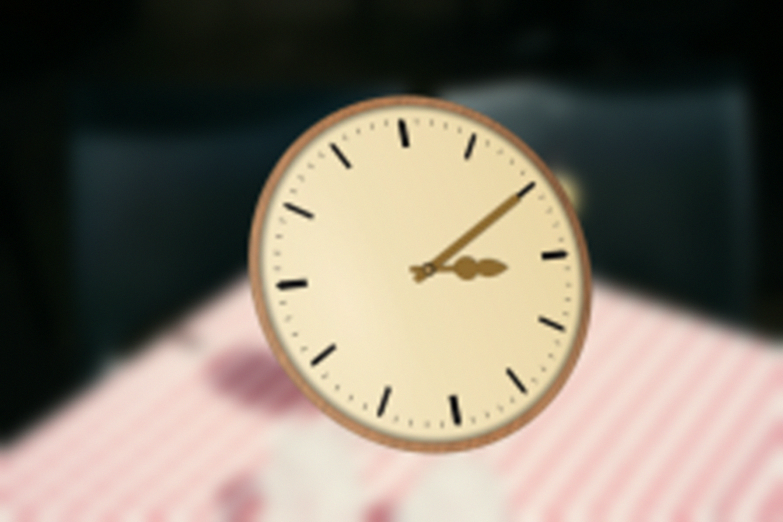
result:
3,10
